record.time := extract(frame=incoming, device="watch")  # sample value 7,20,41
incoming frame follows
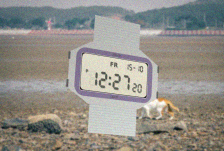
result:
12,27,20
